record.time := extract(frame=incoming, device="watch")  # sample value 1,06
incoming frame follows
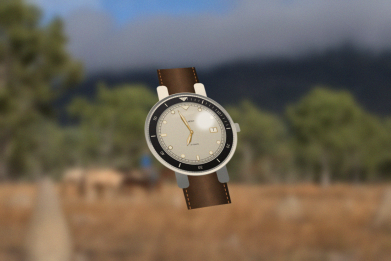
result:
6,57
